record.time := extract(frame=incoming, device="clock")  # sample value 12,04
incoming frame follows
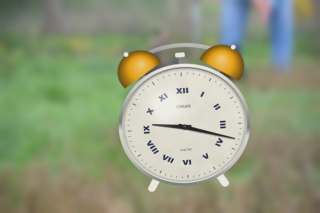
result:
9,18
